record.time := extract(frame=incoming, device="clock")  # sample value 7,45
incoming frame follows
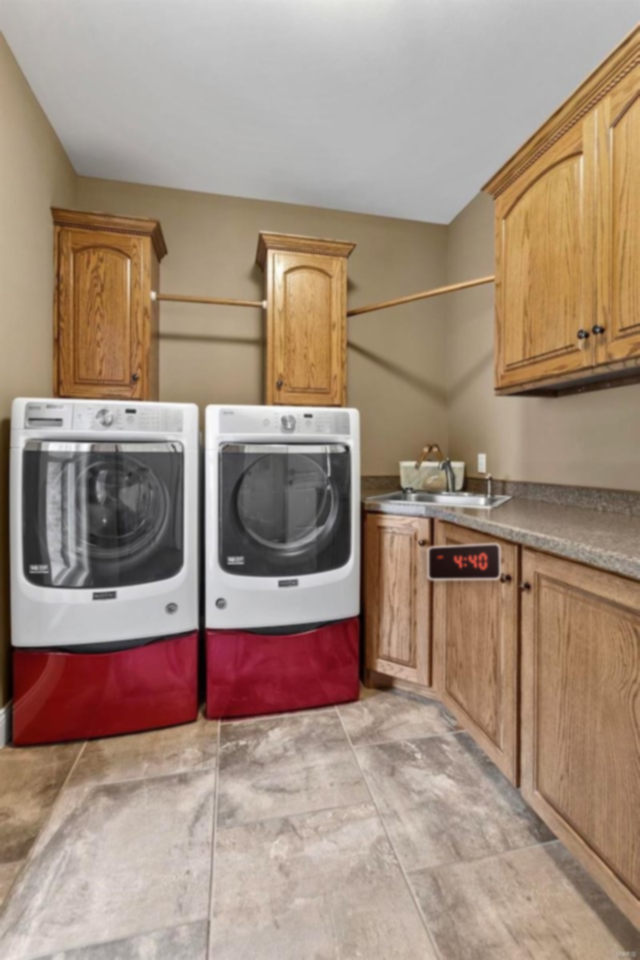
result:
4,40
